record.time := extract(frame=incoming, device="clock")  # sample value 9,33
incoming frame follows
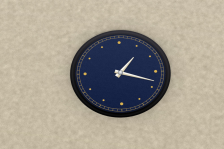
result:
1,18
